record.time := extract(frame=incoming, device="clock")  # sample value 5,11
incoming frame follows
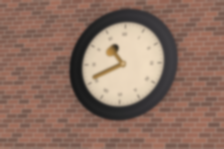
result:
10,41
